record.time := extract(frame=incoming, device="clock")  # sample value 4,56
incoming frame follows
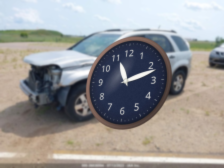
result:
11,12
